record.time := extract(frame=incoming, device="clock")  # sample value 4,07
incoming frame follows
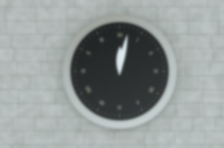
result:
12,02
